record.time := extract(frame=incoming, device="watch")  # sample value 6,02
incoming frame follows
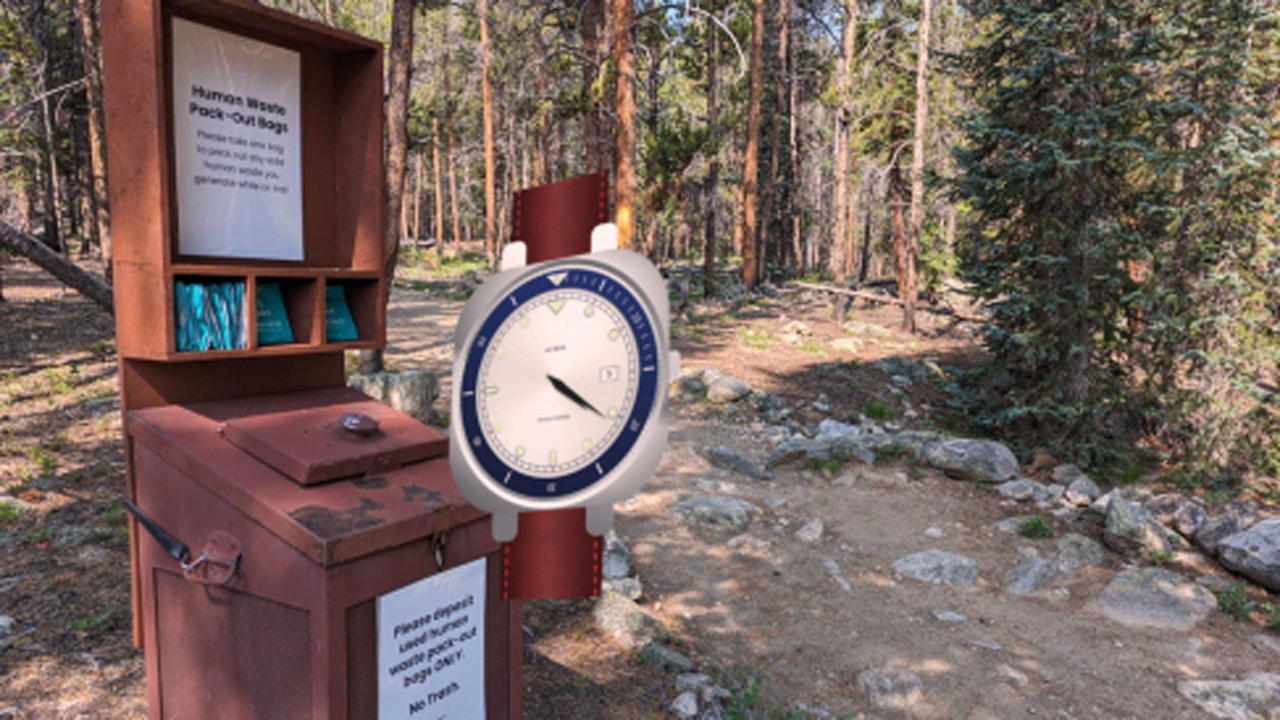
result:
4,21
